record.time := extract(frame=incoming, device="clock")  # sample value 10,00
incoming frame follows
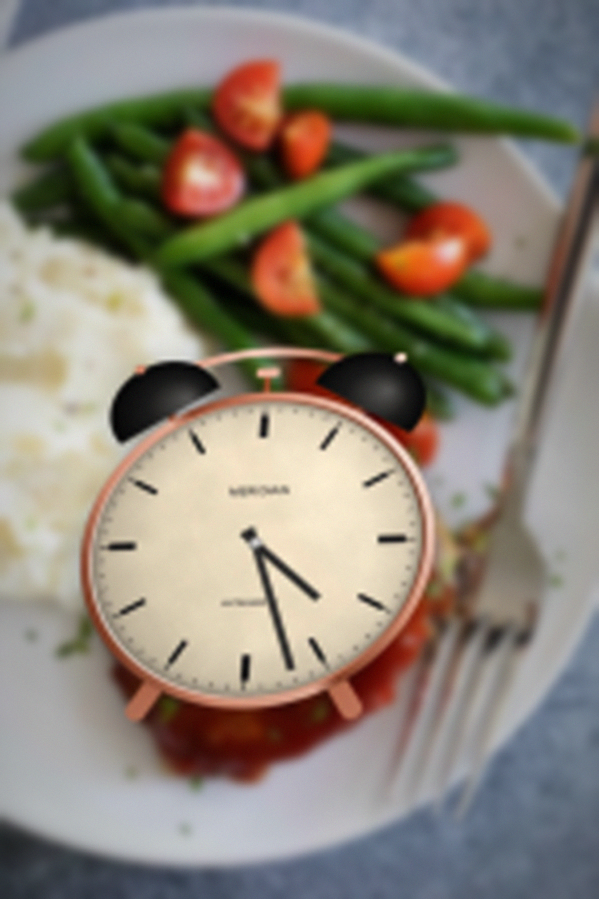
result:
4,27
